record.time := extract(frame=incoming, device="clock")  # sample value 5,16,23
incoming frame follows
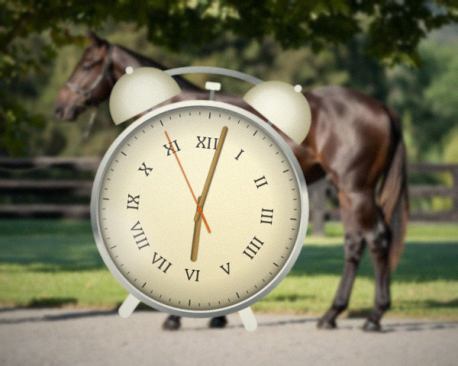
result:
6,01,55
